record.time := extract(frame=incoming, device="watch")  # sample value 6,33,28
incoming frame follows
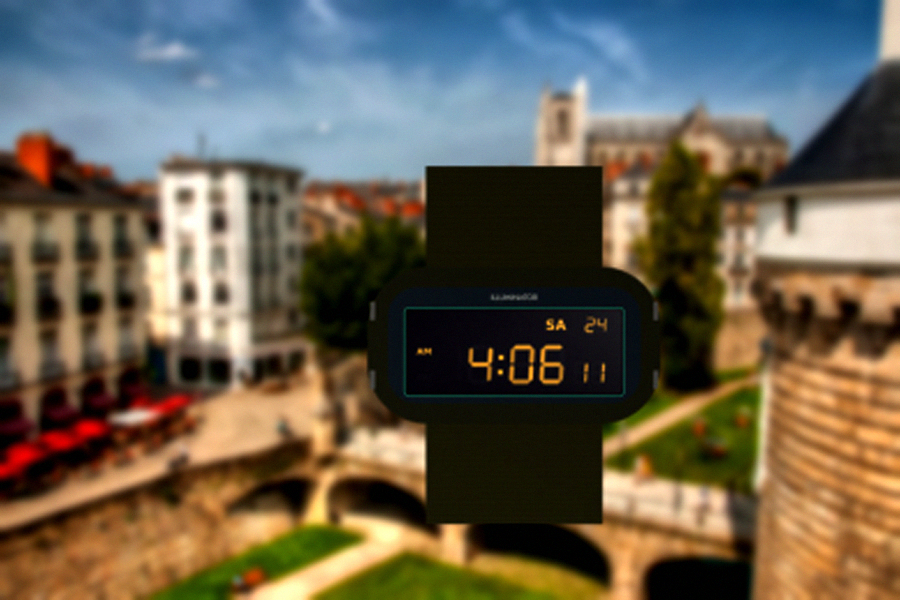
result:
4,06,11
